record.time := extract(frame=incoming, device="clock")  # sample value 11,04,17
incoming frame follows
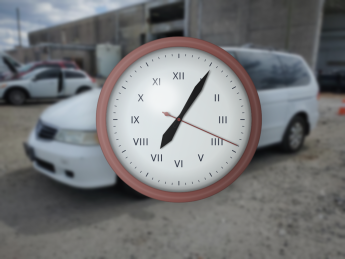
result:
7,05,19
